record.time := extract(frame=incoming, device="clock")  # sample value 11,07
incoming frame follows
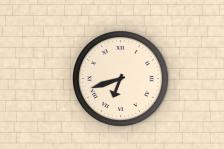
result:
6,42
